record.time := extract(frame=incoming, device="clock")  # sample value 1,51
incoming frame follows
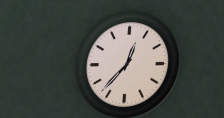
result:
12,37
